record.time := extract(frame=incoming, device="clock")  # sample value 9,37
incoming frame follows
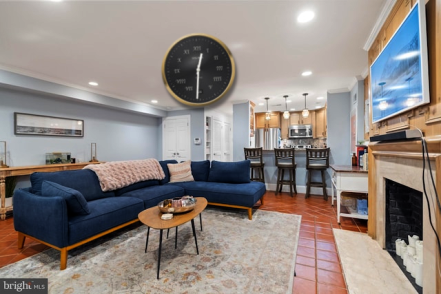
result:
12,31
